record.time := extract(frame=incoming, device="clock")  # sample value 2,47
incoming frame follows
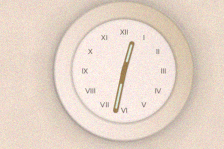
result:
12,32
